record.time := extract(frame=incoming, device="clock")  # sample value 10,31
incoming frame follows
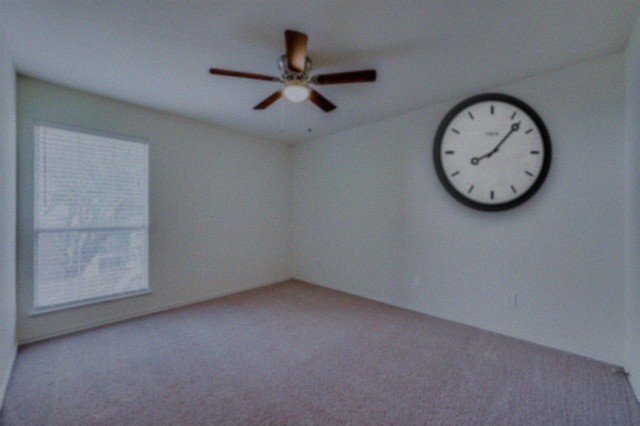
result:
8,07
